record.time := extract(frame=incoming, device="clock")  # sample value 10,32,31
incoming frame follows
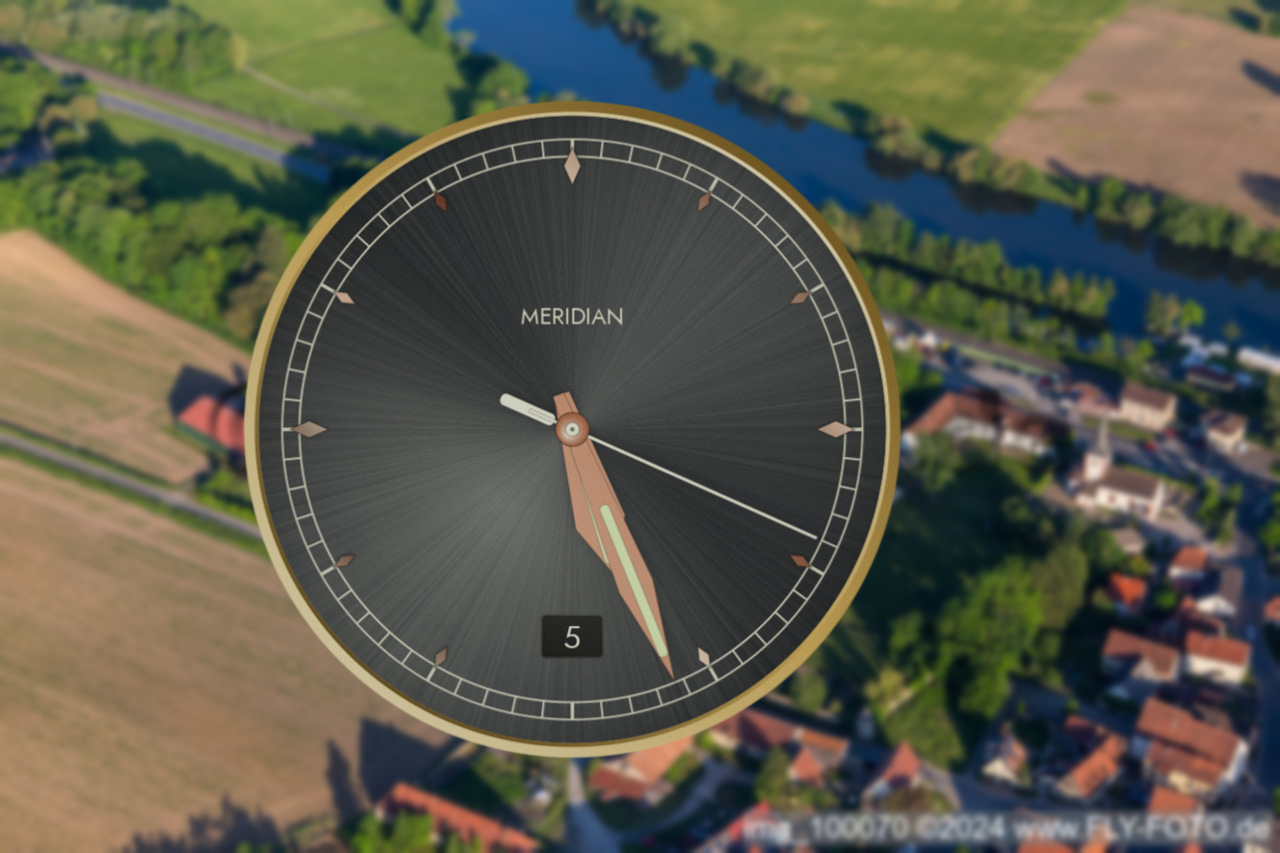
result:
5,26,19
